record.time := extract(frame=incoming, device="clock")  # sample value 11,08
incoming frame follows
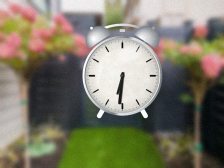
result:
6,31
